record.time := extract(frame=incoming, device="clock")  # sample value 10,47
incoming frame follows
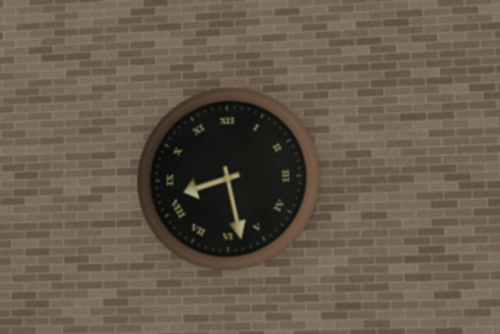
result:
8,28
